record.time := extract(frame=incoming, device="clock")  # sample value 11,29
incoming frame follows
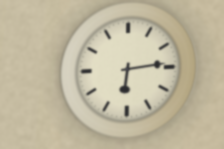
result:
6,14
